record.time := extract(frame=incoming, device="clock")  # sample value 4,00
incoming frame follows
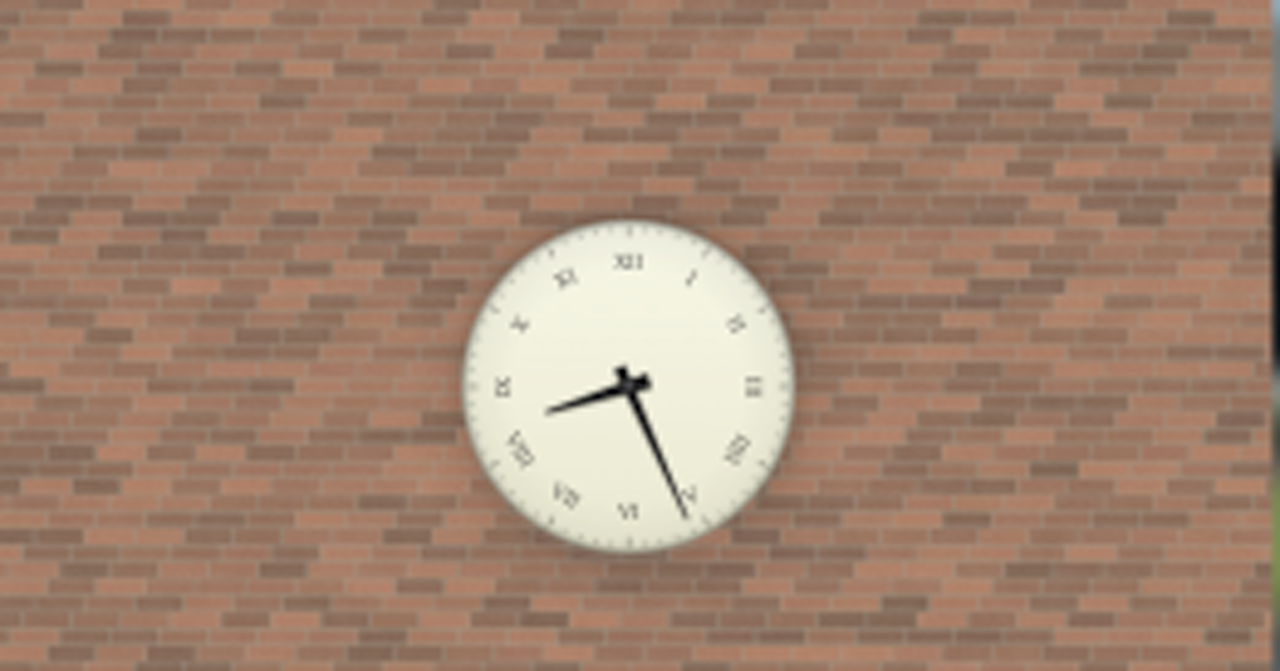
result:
8,26
